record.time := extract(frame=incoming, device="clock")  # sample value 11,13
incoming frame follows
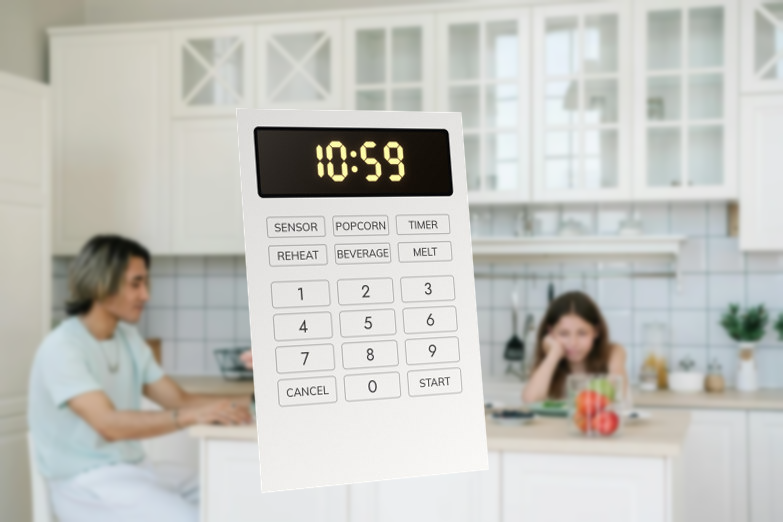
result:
10,59
